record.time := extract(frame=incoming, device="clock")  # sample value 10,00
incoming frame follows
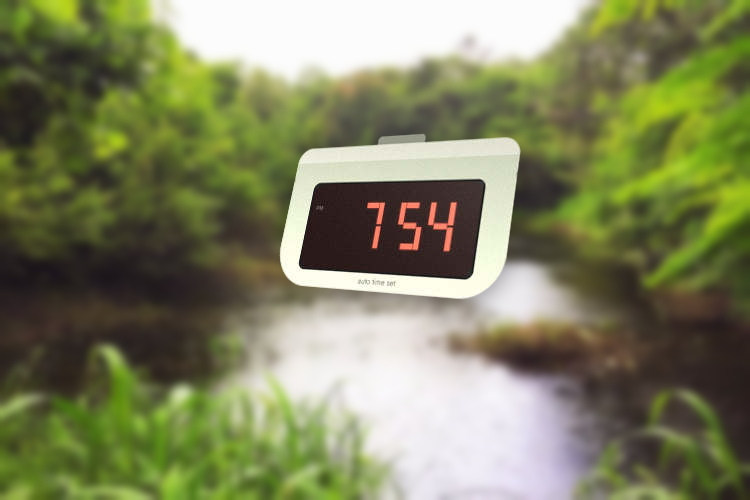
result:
7,54
